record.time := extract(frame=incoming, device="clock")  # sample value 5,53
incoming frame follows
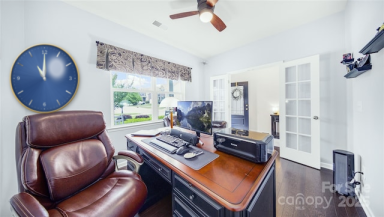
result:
11,00
